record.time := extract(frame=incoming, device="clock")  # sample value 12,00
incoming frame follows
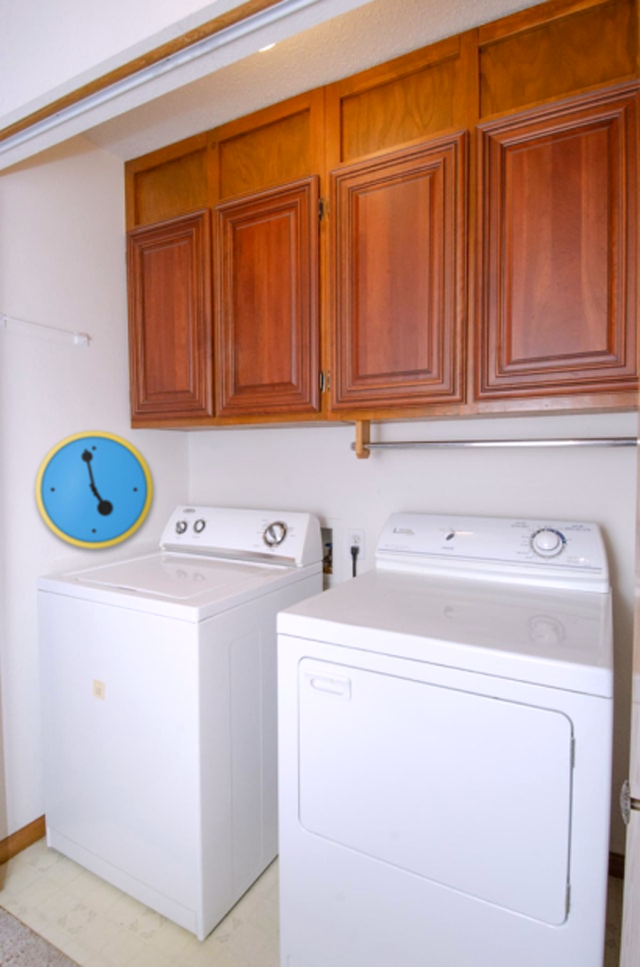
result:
4,58
